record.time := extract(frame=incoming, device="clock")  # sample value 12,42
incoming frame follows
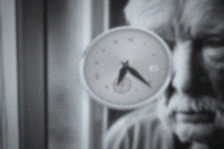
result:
6,21
